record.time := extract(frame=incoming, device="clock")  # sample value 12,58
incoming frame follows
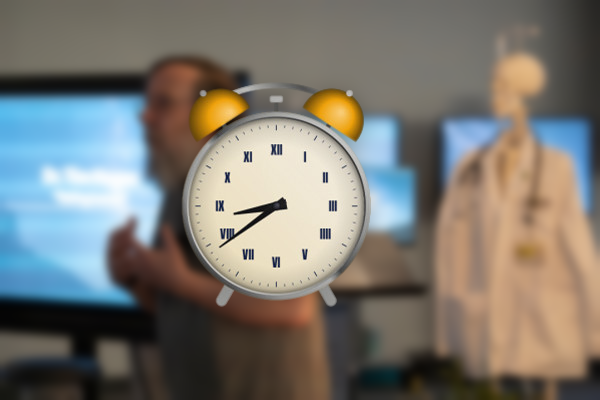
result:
8,39
